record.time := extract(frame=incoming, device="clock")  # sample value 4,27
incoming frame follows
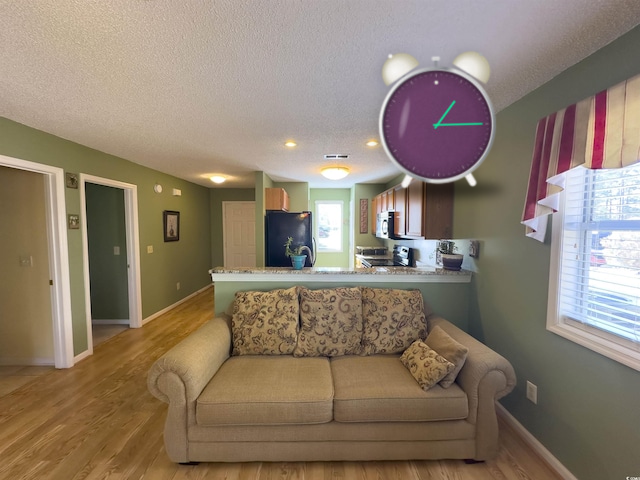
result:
1,15
